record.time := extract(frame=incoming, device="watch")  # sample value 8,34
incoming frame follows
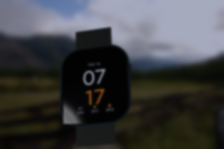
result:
7,17
